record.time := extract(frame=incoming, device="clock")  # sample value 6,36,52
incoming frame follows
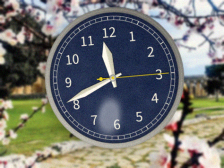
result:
11,41,15
